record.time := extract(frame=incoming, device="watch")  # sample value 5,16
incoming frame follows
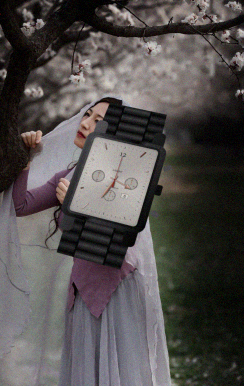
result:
3,33
